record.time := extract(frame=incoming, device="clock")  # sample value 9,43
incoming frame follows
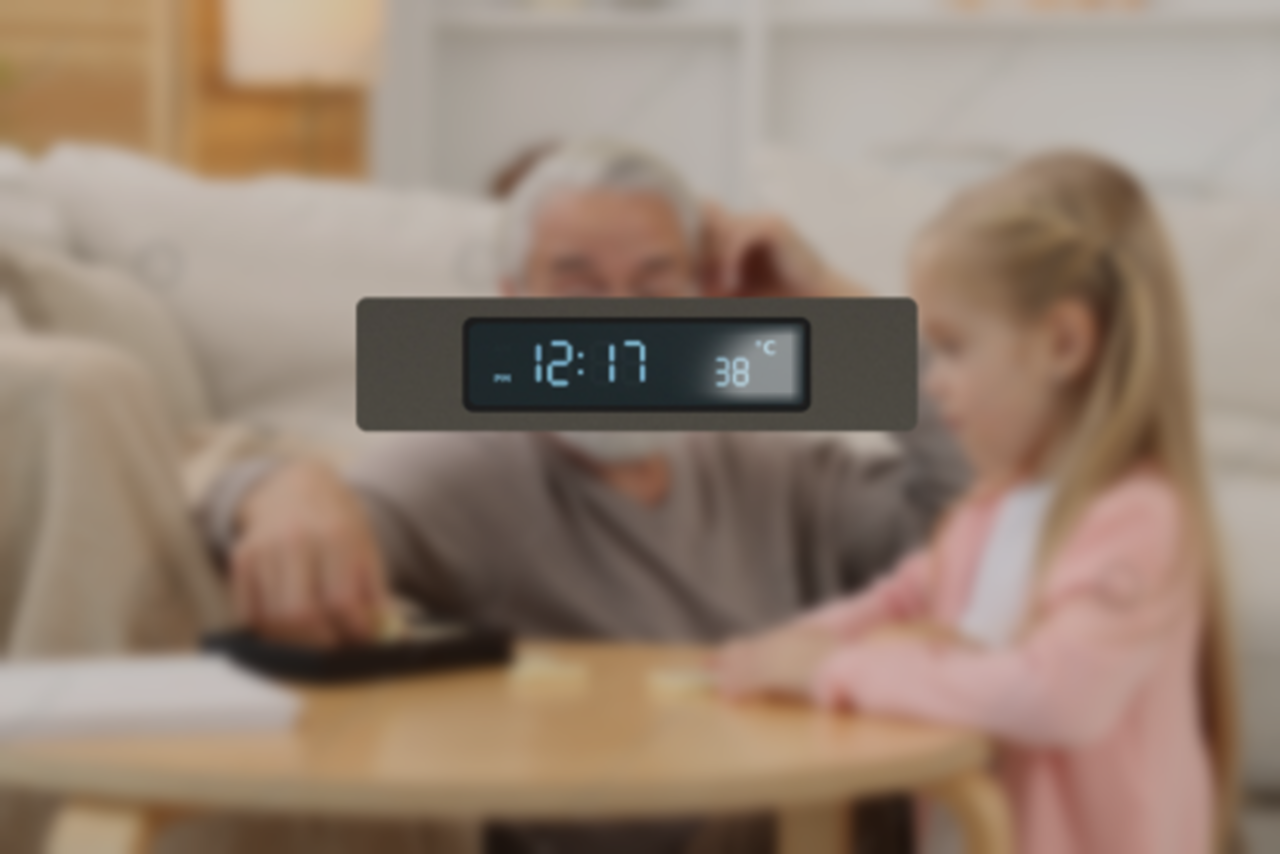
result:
12,17
